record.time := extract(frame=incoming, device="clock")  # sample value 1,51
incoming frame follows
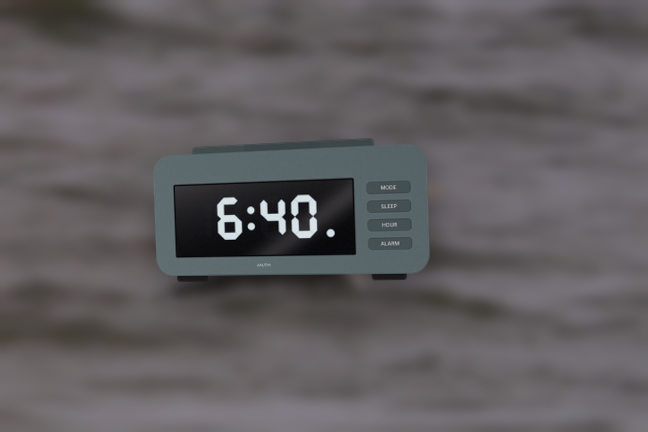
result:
6,40
